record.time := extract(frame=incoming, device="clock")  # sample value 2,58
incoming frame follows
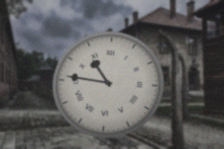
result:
10,46
